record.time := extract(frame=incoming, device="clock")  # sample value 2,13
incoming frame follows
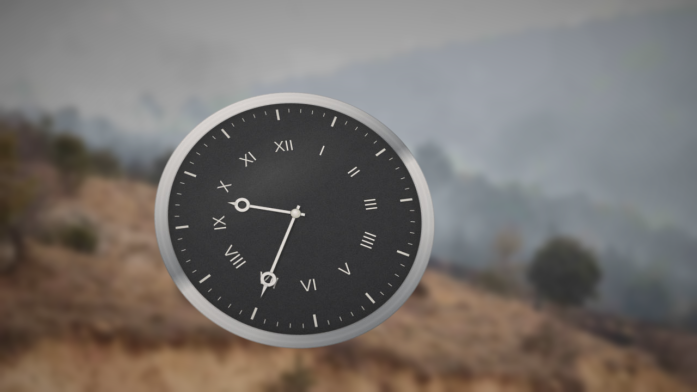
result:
9,35
